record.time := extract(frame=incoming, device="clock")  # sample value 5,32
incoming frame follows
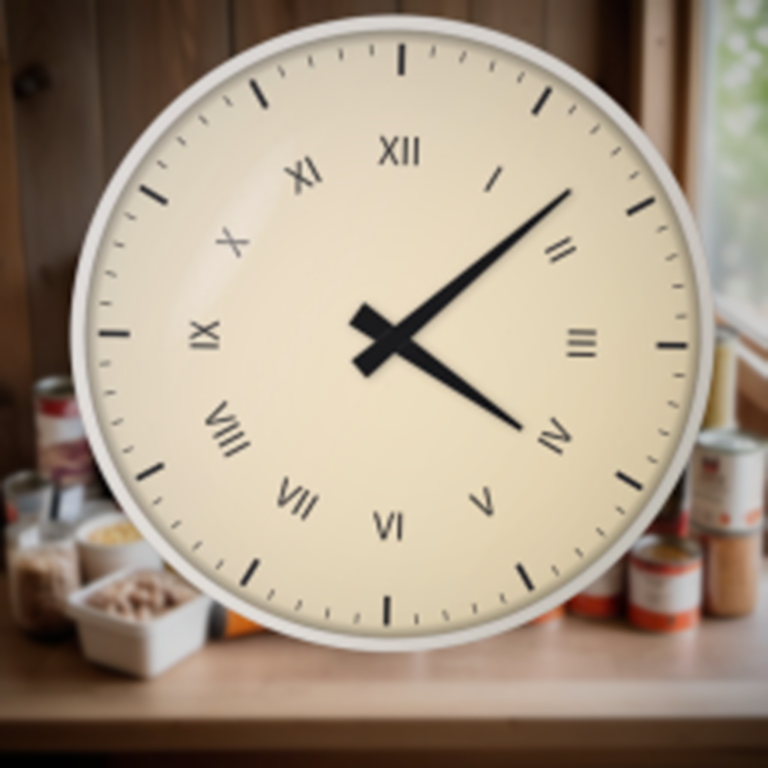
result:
4,08
